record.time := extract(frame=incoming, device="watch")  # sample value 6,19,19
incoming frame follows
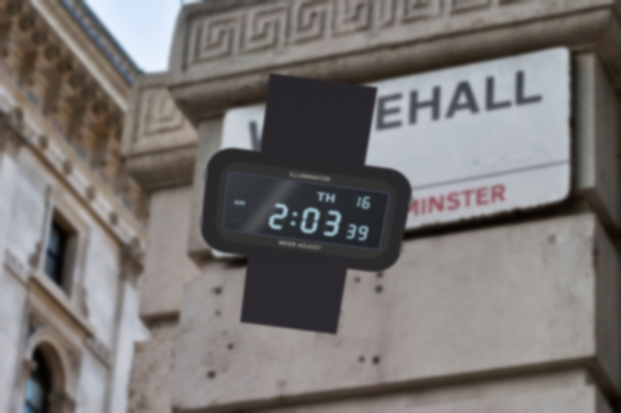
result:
2,03,39
